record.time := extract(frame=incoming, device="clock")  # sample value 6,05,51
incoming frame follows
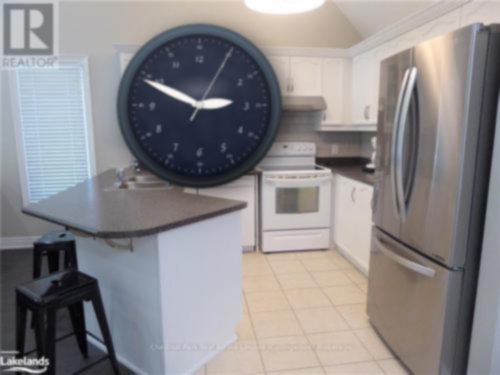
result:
2,49,05
